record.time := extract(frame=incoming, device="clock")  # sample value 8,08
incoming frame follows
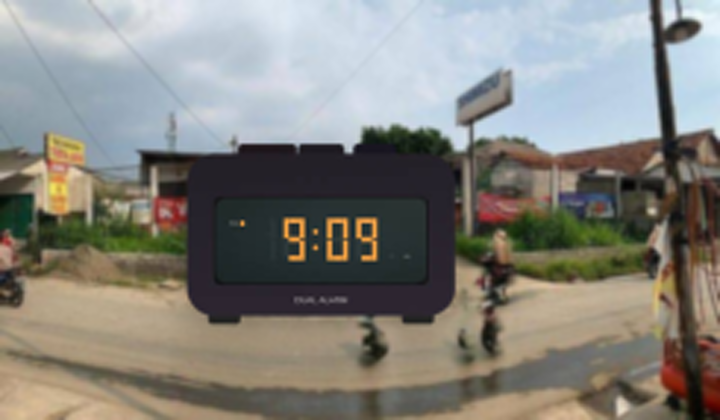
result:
9,09
